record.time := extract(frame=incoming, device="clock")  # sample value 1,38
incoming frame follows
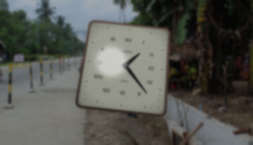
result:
1,23
